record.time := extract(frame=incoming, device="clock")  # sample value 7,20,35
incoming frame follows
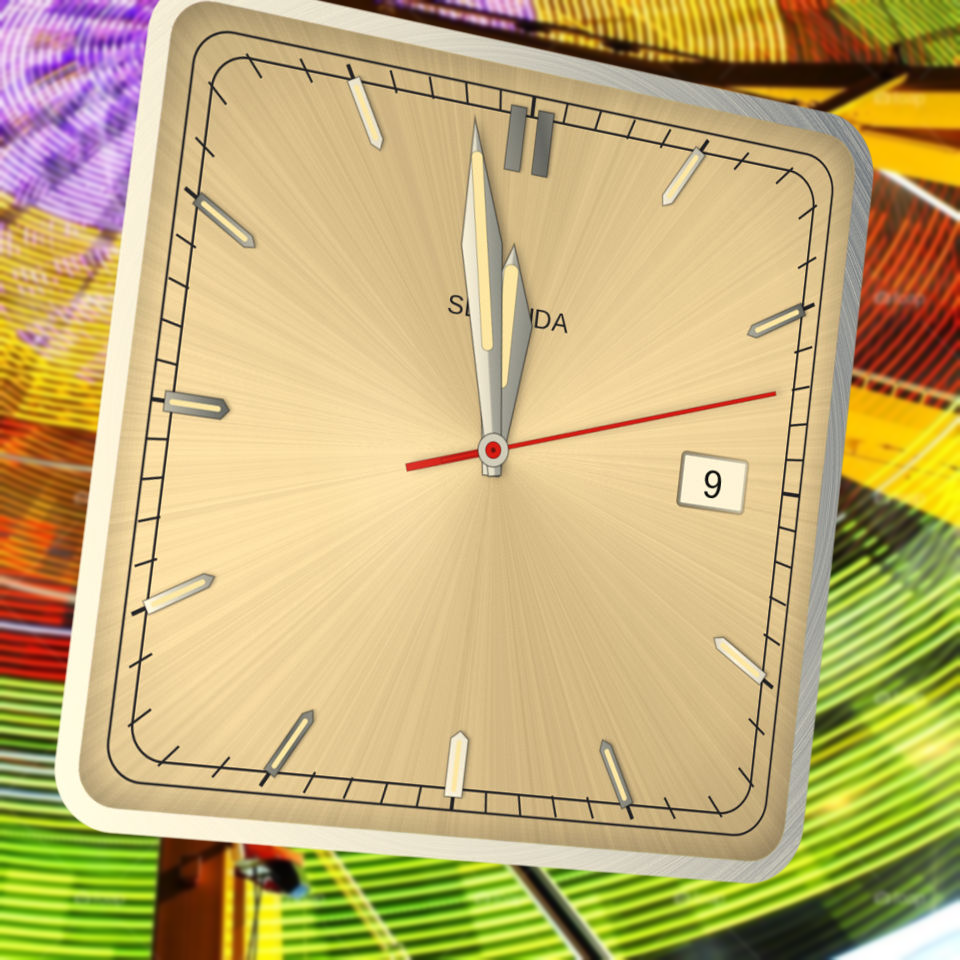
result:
11,58,12
